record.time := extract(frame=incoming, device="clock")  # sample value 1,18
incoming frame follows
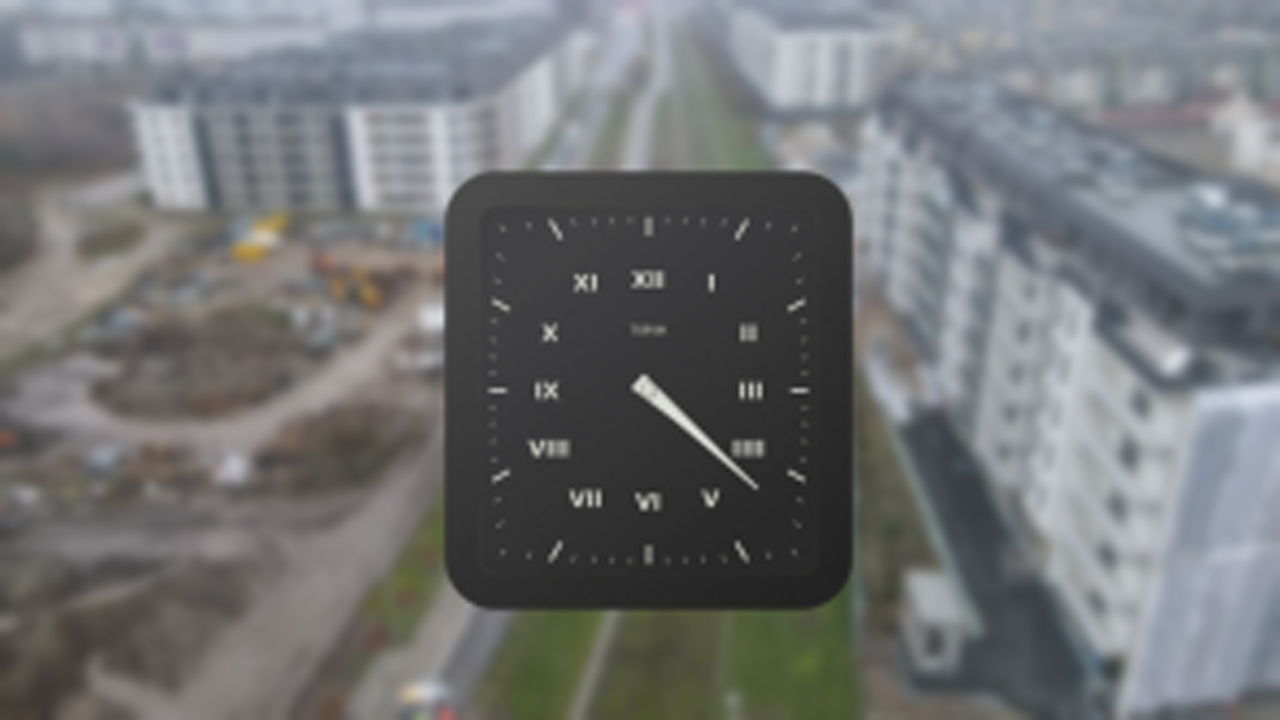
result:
4,22
